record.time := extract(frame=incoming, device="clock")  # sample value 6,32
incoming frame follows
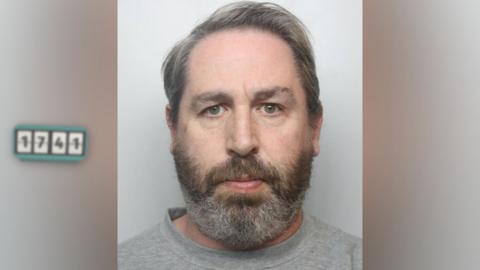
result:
17,41
